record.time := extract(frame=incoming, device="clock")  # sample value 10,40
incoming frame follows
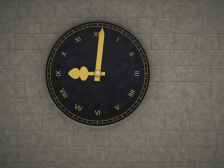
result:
9,01
